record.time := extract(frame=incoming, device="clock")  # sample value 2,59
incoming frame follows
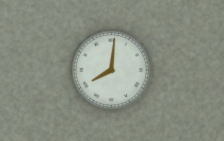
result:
8,01
